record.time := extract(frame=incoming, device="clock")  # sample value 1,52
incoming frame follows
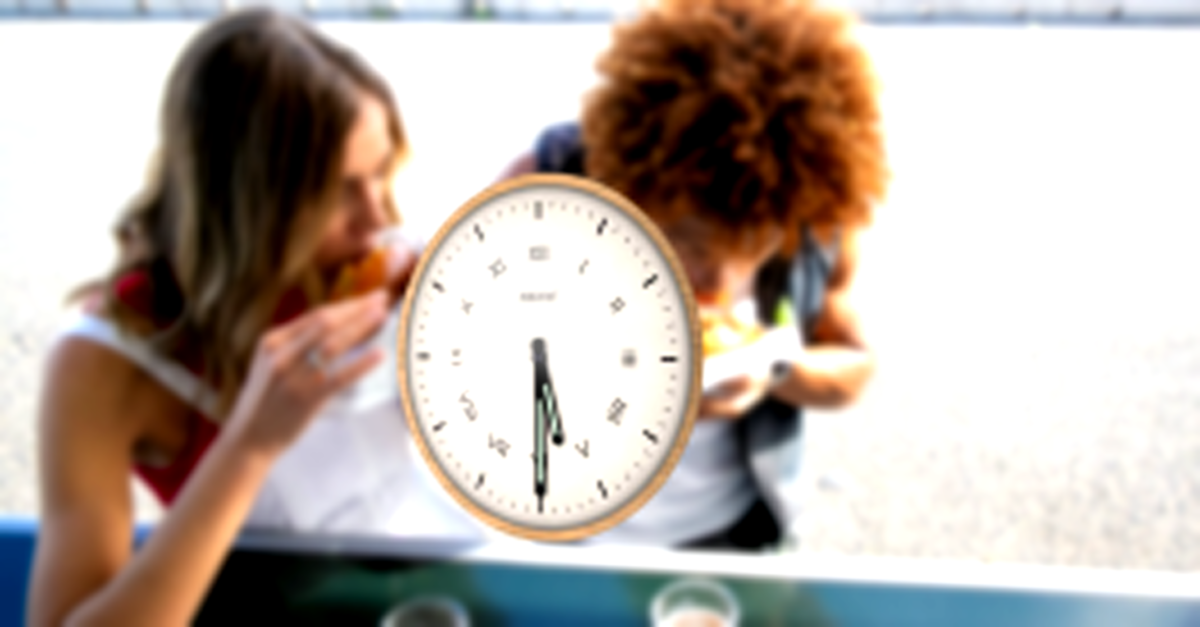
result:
5,30
